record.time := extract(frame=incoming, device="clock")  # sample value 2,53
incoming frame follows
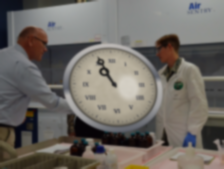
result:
10,56
